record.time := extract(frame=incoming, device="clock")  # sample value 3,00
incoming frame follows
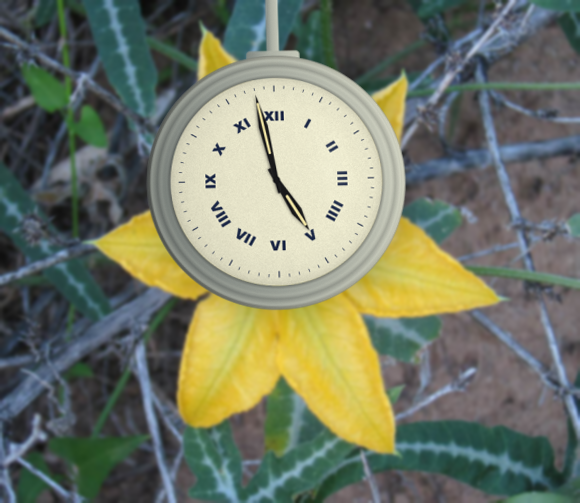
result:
4,58
